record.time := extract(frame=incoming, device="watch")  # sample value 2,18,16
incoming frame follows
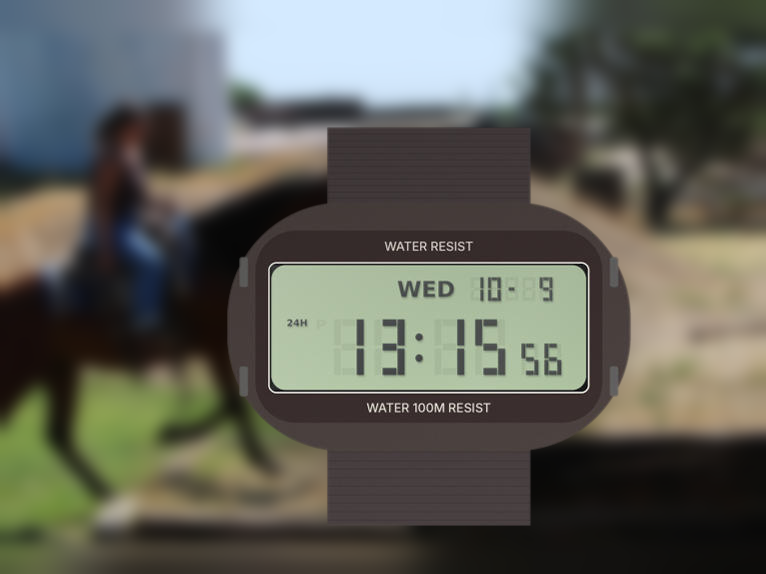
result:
13,15,56
